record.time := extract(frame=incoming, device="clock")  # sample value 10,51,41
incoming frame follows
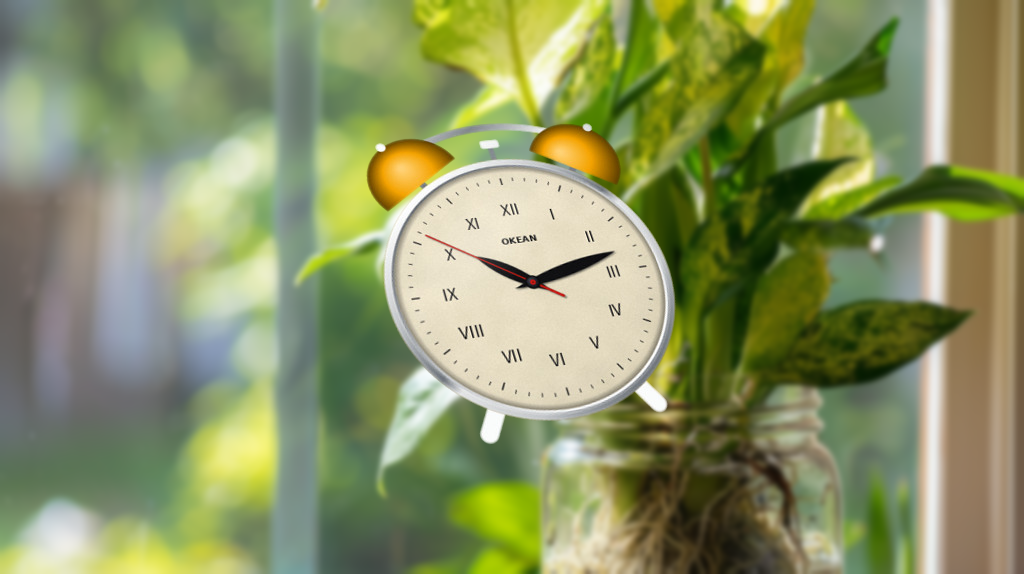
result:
10,12,51
